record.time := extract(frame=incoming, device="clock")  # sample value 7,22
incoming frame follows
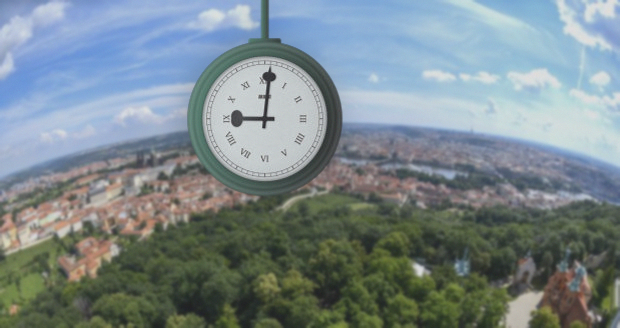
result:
9,01
